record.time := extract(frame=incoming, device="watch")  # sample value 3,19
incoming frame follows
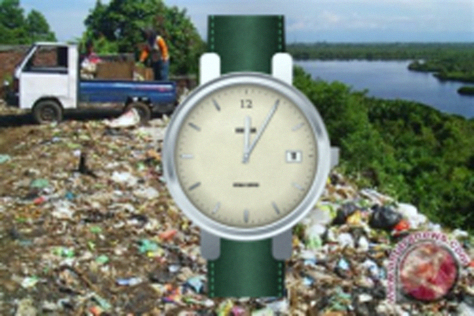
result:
12,05
